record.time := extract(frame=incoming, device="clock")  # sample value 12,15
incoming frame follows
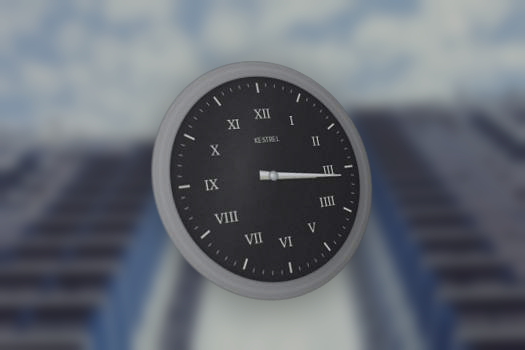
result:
3,16
